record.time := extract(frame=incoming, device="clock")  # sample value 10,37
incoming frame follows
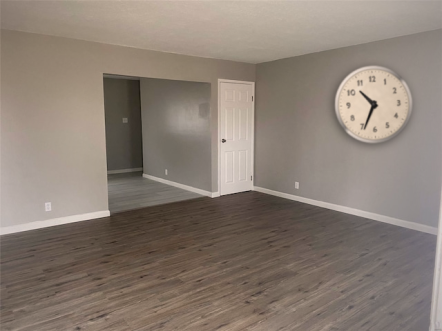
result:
10,34
